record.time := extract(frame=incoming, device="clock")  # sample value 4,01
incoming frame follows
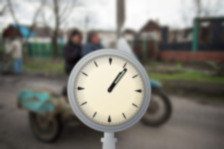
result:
1,06
